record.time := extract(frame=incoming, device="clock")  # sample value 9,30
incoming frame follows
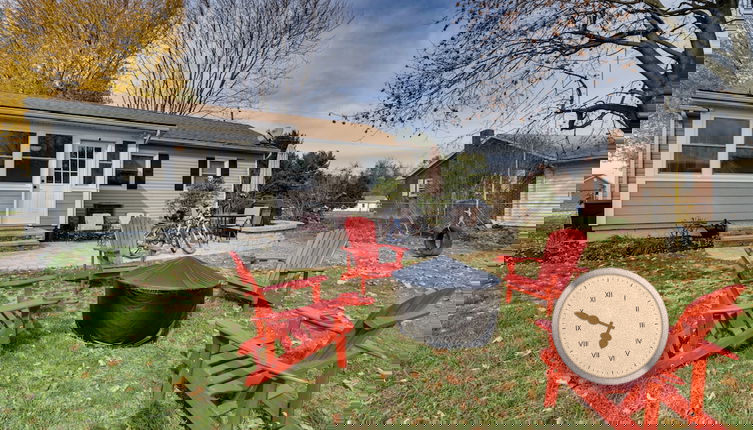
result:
6,49
